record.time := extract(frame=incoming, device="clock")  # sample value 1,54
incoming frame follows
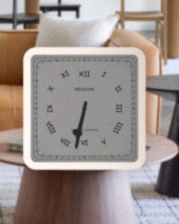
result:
6,32
